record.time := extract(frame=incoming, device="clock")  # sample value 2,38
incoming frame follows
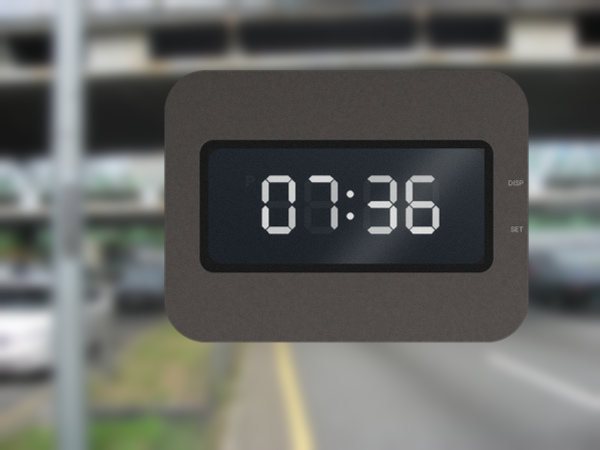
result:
7,36
